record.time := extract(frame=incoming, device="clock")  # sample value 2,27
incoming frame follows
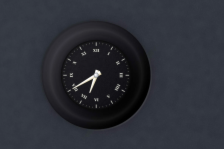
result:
6,40
